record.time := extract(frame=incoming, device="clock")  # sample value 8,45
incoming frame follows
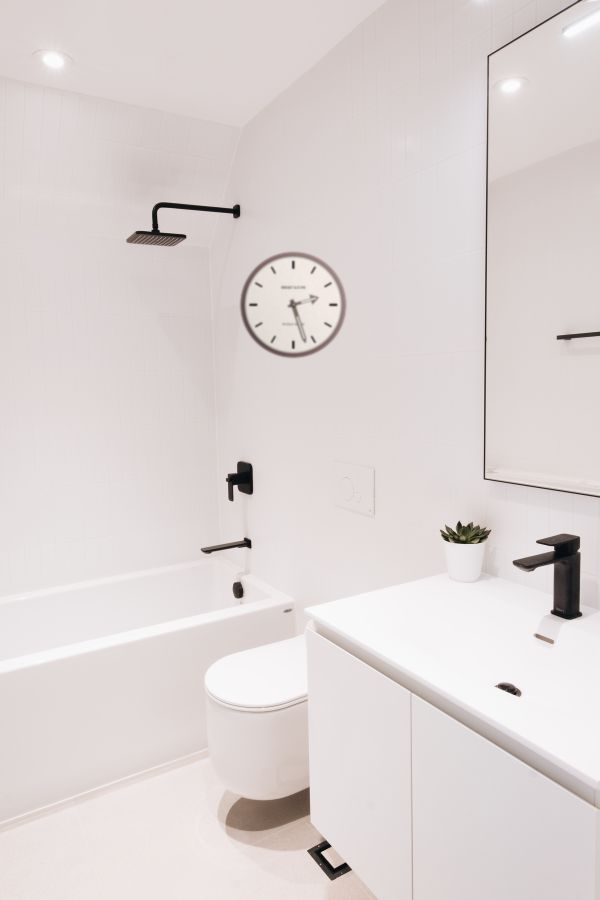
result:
2,27
